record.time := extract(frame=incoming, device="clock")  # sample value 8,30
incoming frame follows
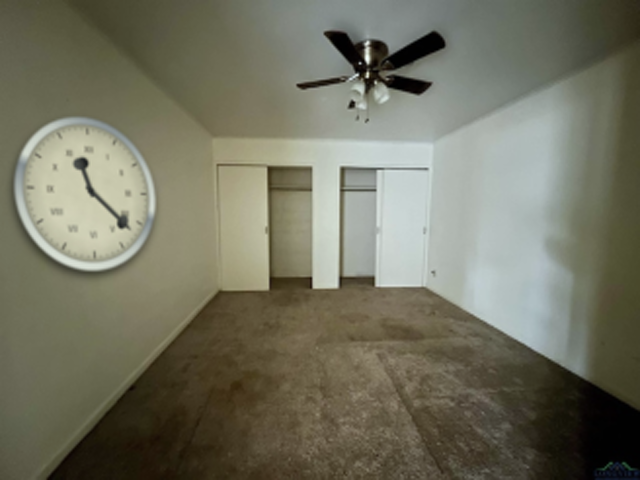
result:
11,22
